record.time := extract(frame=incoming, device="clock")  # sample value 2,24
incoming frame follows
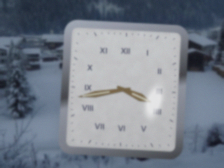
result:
3,43
